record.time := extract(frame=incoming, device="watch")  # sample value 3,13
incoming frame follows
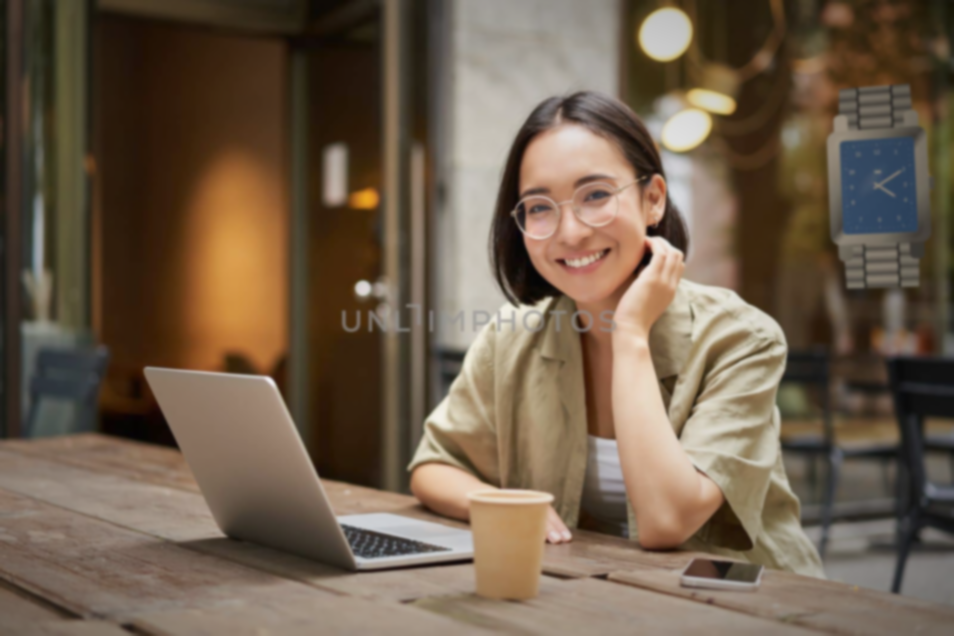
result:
4,10
